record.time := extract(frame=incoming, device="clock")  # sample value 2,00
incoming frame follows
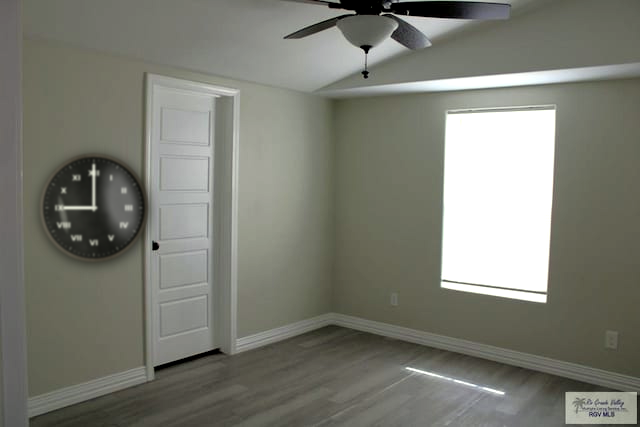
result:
9,00
